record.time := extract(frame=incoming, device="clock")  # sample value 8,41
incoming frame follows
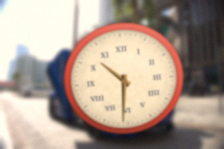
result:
10,31
